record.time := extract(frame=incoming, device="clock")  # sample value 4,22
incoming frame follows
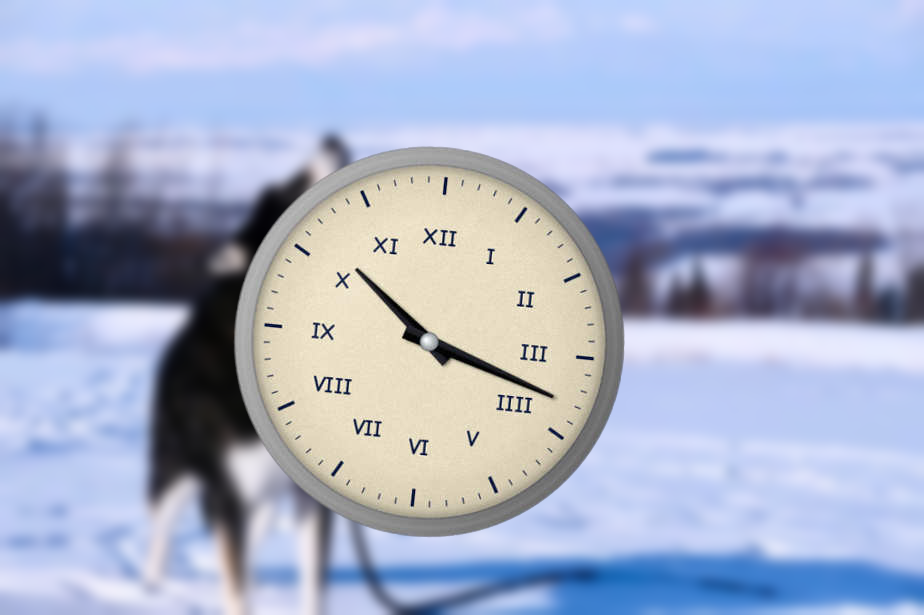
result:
10,18
